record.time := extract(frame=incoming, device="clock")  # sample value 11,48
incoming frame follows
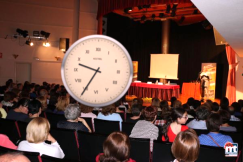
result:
9,35
